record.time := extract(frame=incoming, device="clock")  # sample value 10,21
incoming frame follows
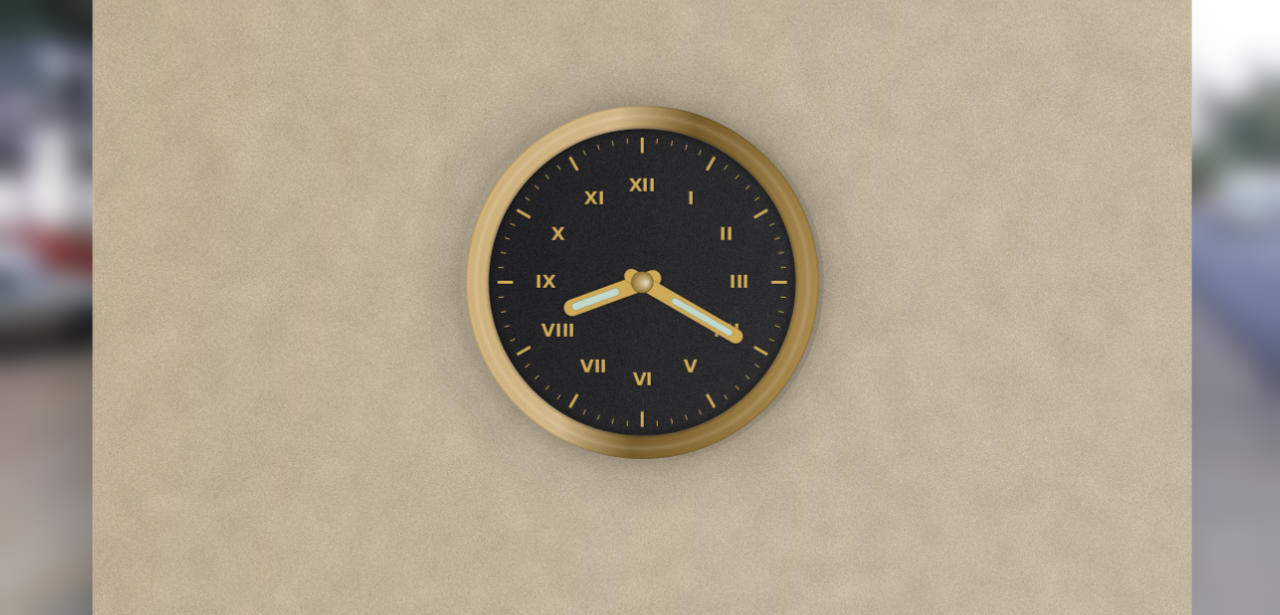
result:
8,20
